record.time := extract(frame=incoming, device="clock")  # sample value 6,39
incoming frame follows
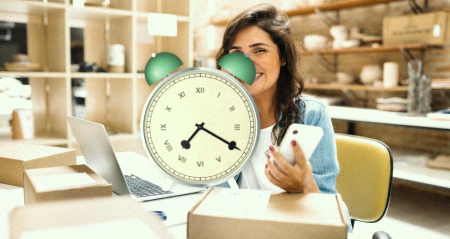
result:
7,20
